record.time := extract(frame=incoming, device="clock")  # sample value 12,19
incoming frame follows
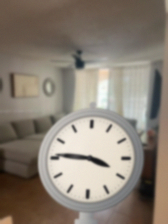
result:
3,46
